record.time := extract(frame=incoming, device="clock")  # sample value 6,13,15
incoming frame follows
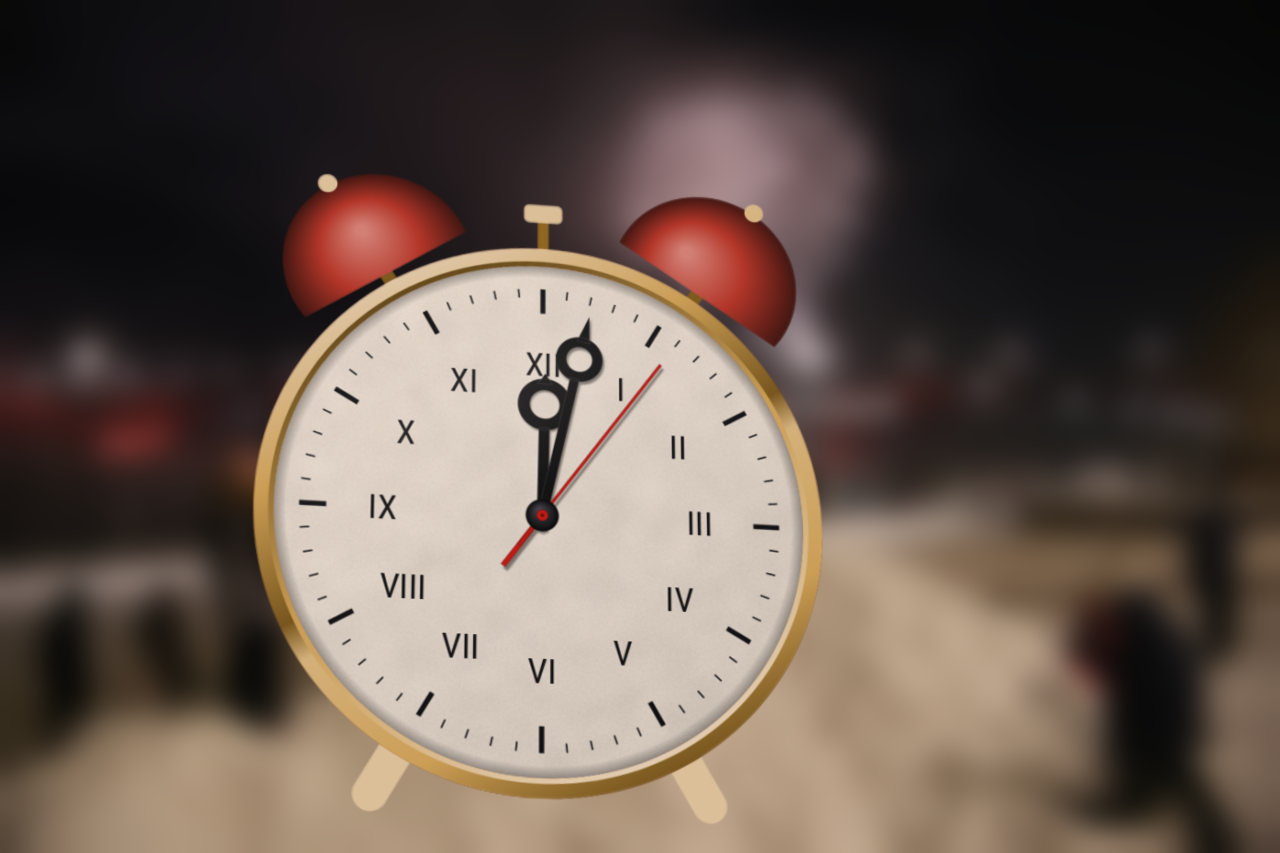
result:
12,02,06
